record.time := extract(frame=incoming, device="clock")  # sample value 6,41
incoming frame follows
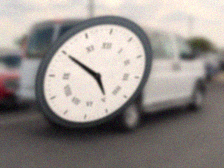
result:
4,50
